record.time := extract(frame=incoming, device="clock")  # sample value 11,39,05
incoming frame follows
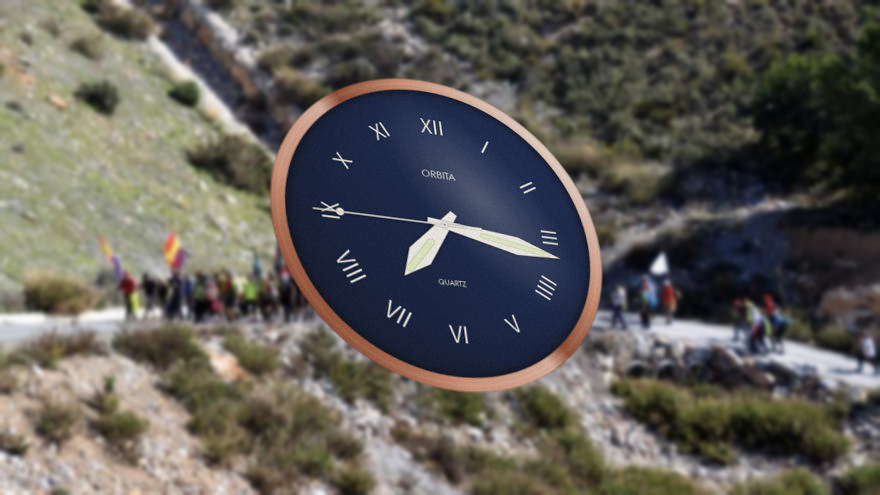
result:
7,16,45
